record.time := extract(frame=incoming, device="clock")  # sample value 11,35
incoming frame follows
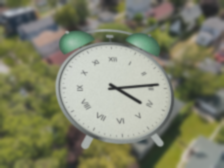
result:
4,14
